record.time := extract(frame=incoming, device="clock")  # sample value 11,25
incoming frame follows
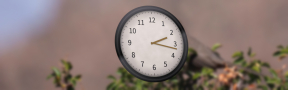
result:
2,17
